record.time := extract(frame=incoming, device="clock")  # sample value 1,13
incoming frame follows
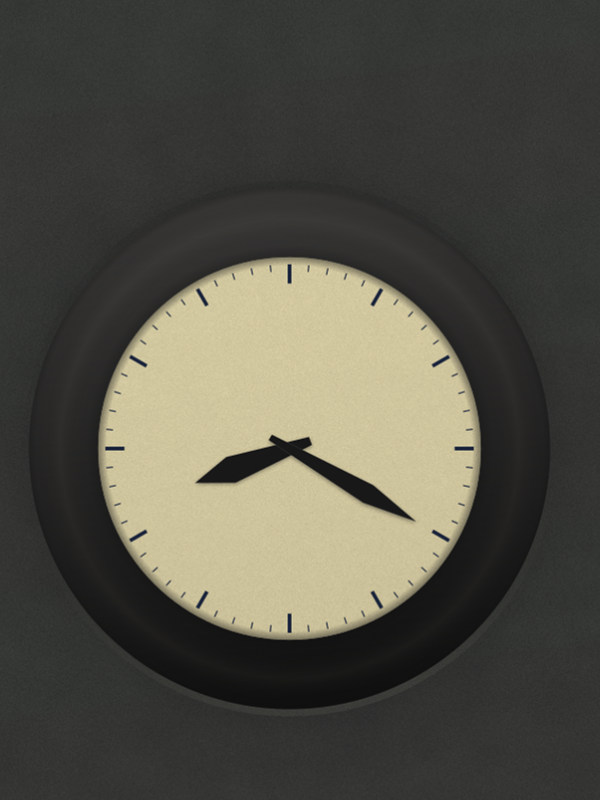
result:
8,20
